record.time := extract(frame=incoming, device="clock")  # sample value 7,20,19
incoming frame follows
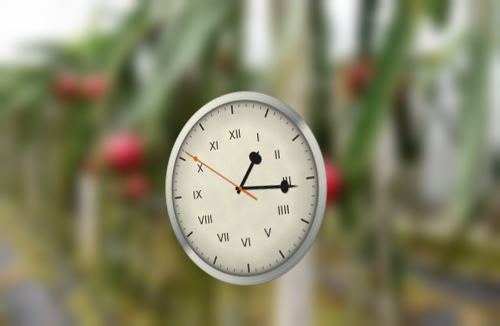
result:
1,15,51
